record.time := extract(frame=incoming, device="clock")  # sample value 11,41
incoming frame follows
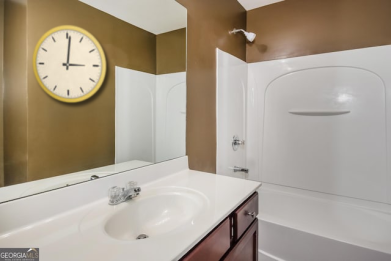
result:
3,01
